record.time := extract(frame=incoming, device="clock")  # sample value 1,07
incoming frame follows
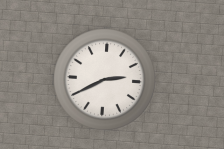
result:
2,40
